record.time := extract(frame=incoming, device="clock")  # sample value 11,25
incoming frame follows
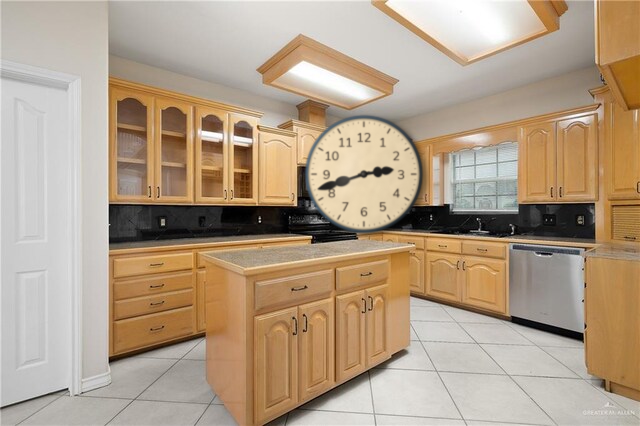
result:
2,42
